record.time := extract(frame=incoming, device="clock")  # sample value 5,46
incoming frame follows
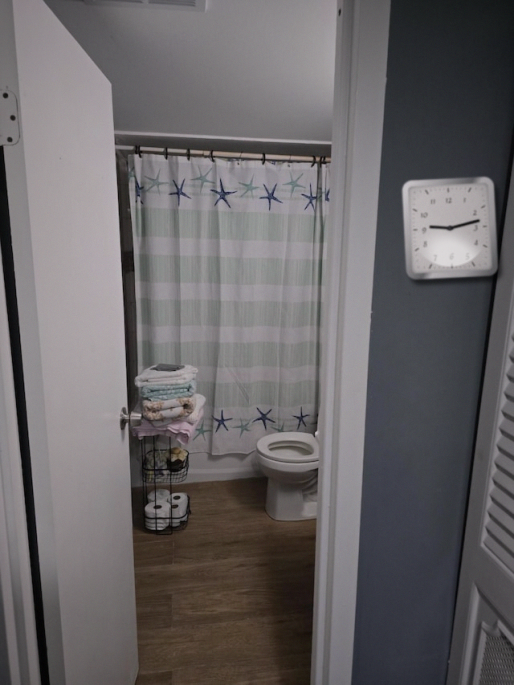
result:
9,13
